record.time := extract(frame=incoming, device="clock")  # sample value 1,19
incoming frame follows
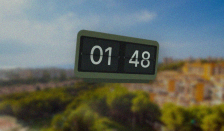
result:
1,48
